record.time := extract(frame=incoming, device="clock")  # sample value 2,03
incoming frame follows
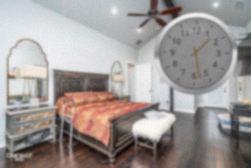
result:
1,28
